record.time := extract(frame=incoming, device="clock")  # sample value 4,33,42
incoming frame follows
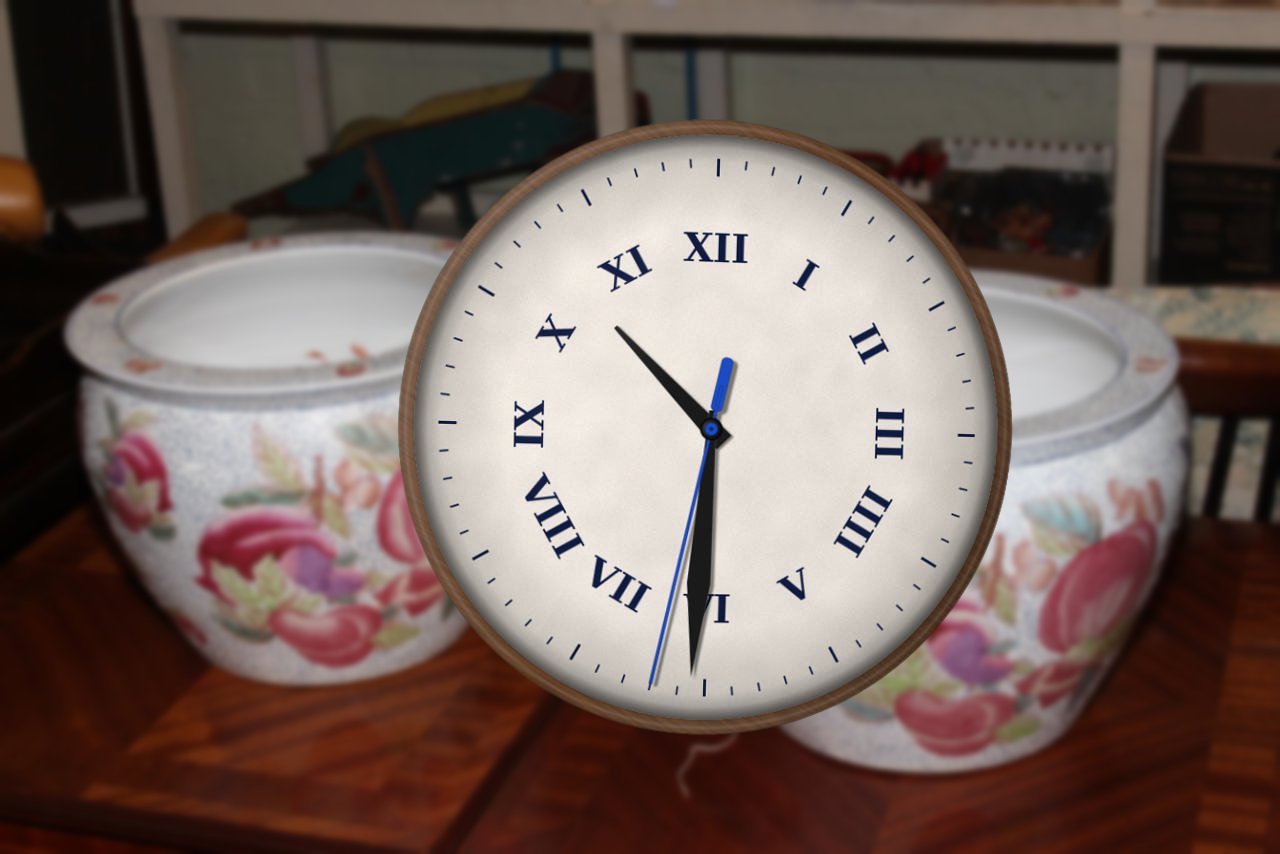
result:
10,30,32
